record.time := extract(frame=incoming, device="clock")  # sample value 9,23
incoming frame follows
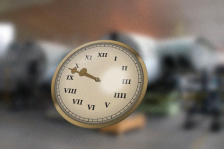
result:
9,48
